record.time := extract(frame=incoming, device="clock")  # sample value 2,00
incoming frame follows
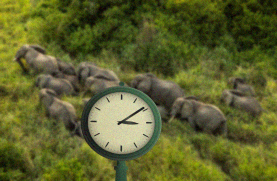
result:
3,09
